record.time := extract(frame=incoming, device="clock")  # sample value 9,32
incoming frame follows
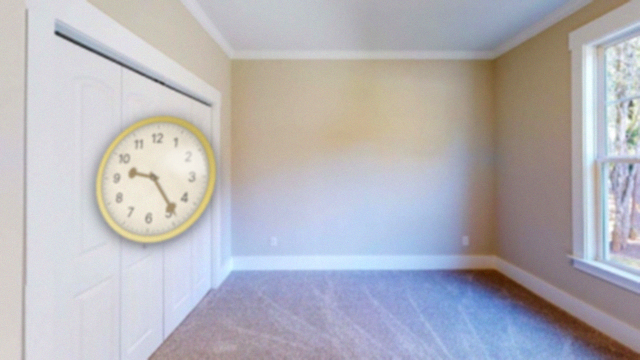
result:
9,24
